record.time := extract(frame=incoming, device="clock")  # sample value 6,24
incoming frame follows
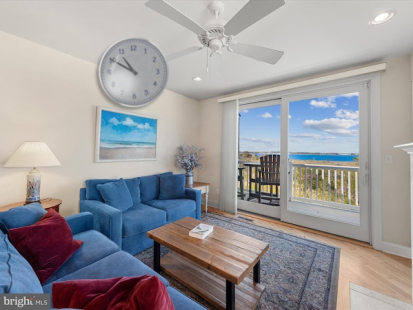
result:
10,50
